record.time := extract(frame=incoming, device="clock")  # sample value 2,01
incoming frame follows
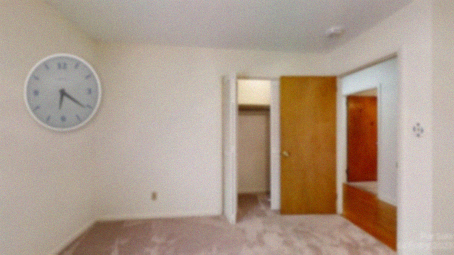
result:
6,21
